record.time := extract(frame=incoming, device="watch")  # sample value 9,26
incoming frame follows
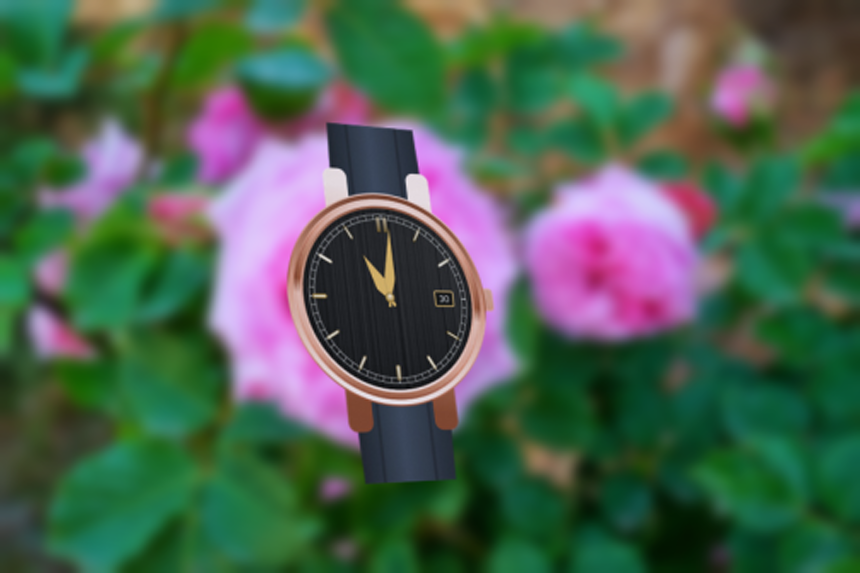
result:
11,01
